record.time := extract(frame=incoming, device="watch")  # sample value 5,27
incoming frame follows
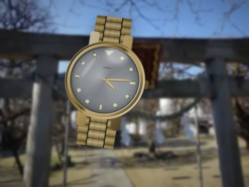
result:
4,14
